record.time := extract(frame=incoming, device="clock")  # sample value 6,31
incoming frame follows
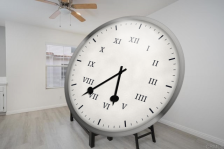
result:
5,37
